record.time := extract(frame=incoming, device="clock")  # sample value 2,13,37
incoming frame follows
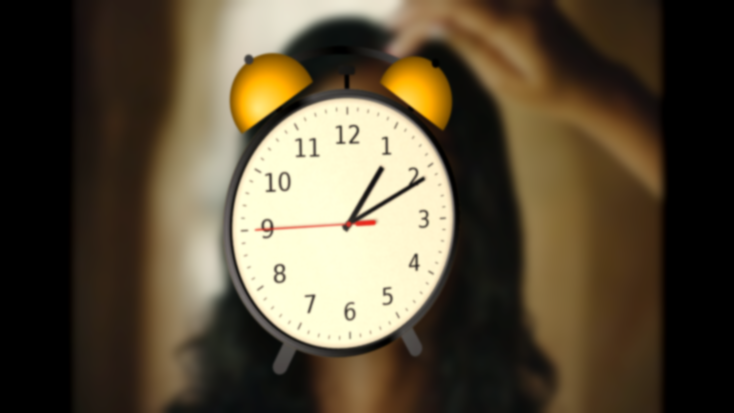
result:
1,10,45
